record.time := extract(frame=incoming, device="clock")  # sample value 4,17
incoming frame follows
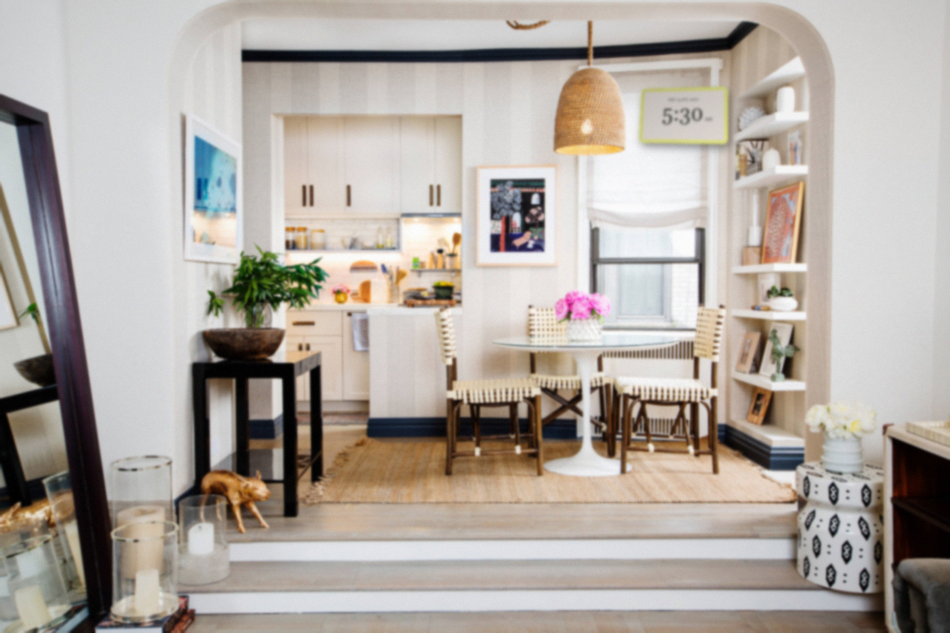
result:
5,30
